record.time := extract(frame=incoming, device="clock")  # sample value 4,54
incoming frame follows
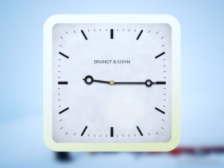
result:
9,15
